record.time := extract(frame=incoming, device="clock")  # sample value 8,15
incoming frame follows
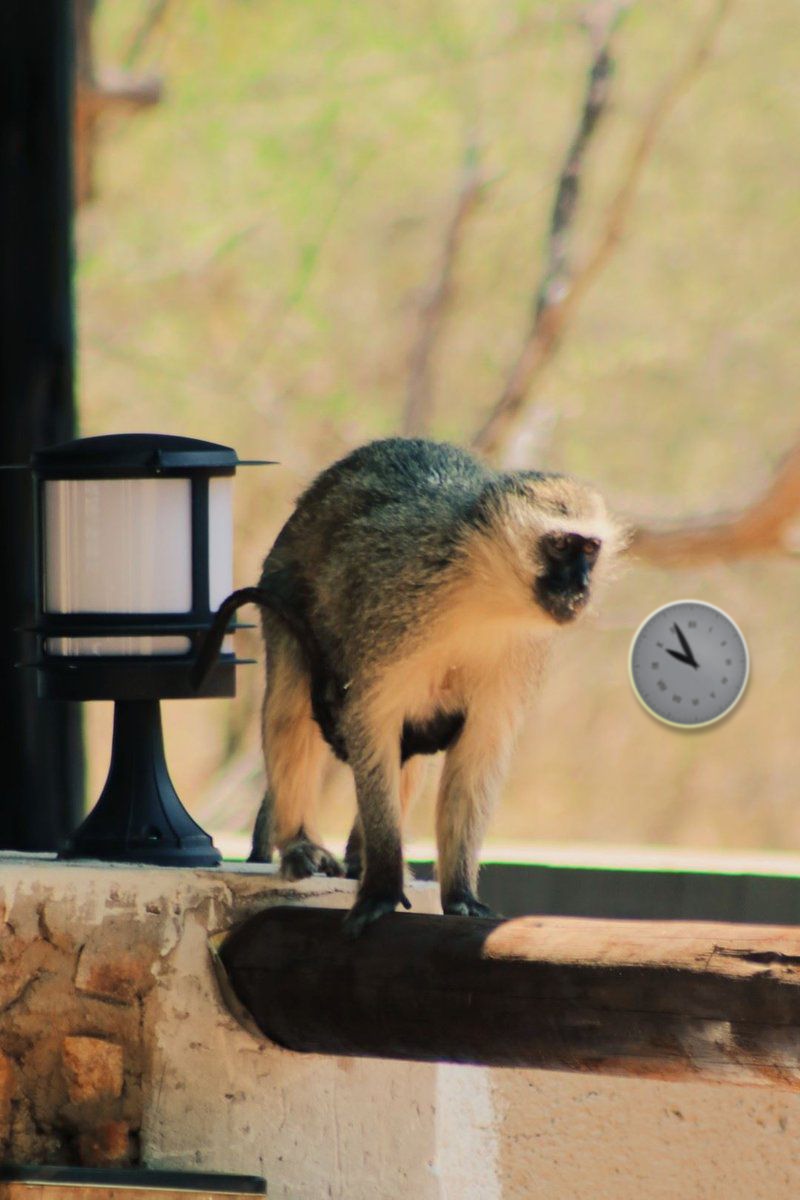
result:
9,56
